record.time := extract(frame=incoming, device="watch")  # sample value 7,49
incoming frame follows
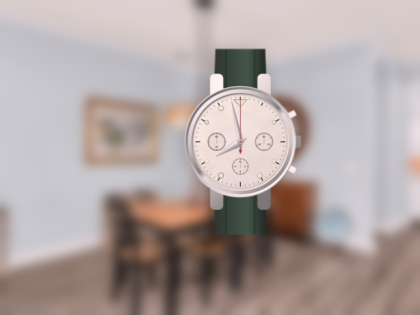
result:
7,58
